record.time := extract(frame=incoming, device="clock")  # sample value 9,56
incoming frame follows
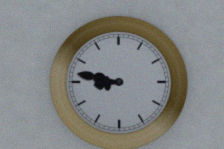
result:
8,47
